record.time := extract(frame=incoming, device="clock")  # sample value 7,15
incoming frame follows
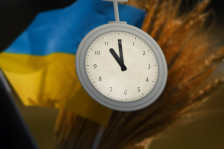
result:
11,00
